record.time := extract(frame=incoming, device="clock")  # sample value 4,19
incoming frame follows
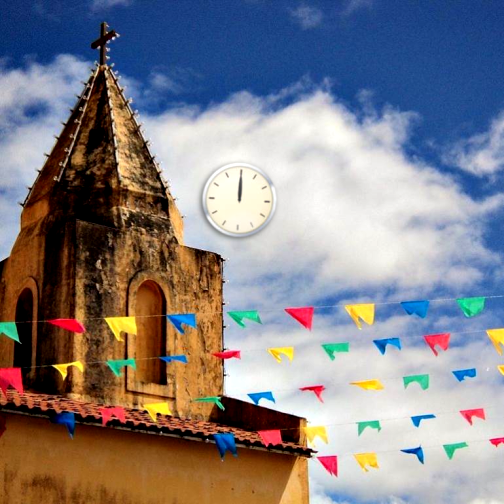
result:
12,00
